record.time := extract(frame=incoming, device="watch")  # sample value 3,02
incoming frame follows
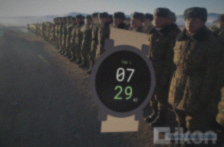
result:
7,29
